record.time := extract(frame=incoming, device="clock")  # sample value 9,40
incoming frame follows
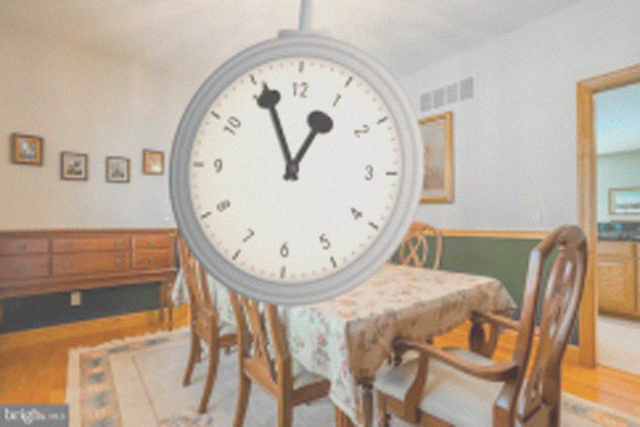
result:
12,56
